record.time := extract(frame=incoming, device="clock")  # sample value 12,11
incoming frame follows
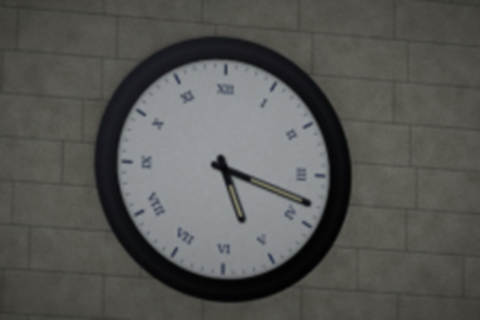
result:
5,18
